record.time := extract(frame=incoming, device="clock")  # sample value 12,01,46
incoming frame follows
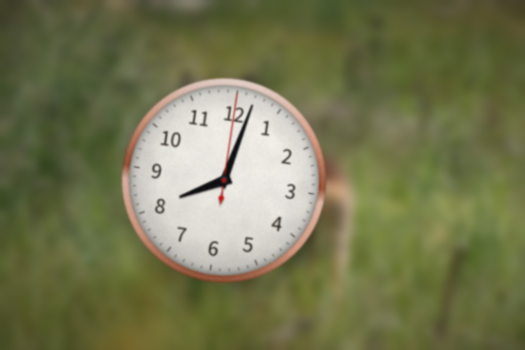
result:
8,02,00
